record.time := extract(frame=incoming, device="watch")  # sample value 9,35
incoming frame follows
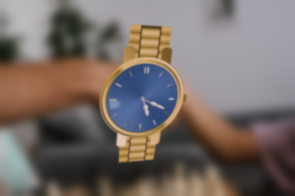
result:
5,19
